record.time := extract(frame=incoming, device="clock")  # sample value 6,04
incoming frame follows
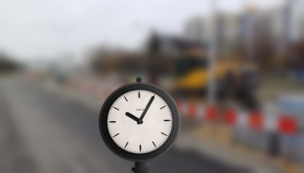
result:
10,05
